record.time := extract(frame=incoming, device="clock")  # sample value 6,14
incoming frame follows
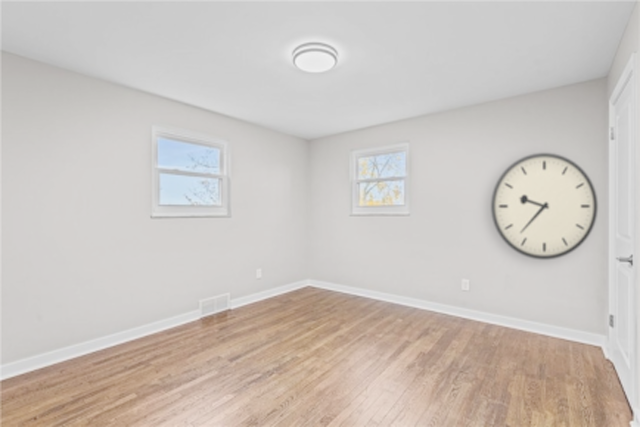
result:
9,37
